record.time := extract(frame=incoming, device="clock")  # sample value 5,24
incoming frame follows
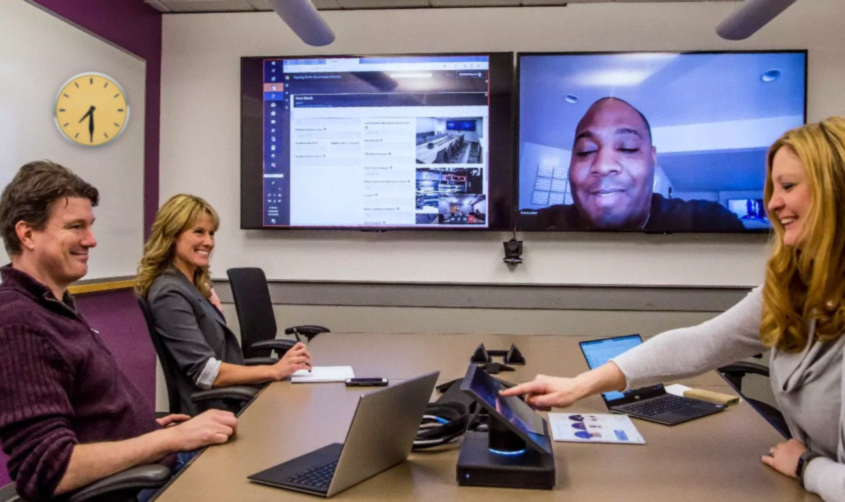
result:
7,30
